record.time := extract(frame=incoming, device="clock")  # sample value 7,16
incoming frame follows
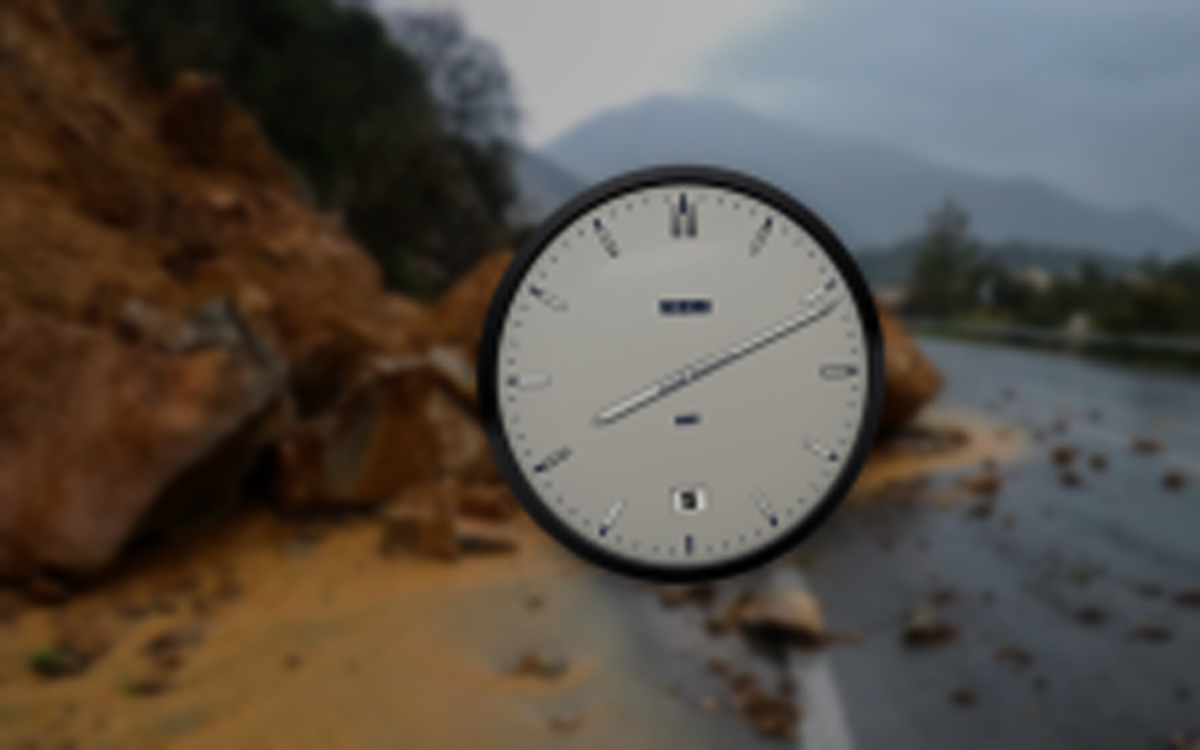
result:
8,11
